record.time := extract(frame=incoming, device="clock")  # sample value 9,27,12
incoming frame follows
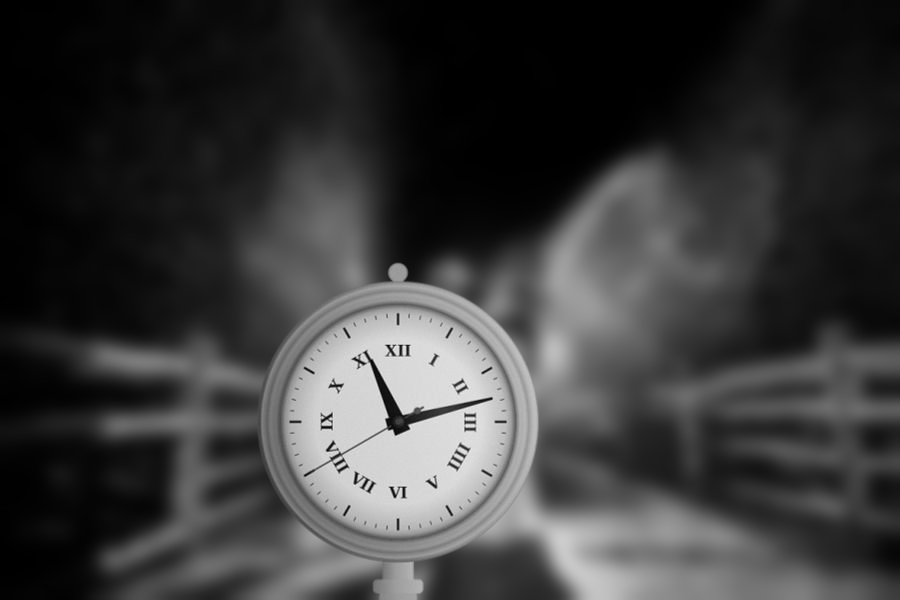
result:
11,12,40
